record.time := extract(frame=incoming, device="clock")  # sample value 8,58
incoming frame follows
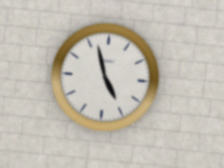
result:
4,57
